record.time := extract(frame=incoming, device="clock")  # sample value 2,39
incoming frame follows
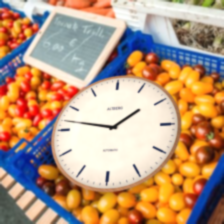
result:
1,47
